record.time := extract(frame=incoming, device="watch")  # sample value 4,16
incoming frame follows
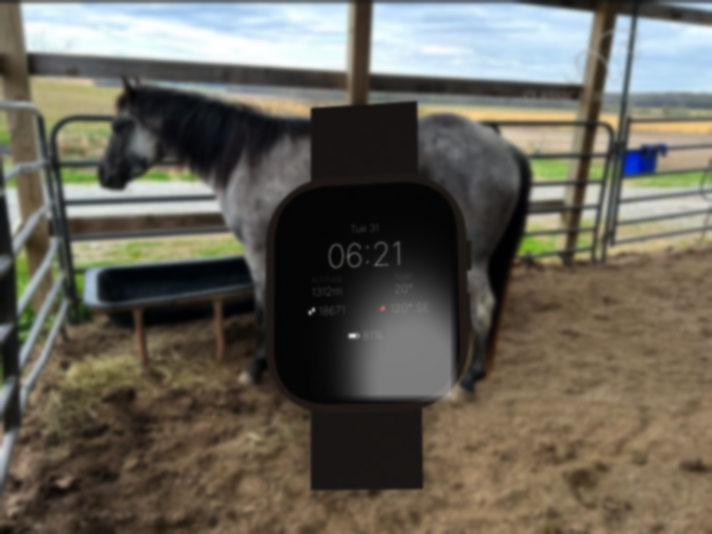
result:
6,21
